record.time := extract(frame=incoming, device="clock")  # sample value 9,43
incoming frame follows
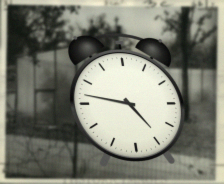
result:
4,47
